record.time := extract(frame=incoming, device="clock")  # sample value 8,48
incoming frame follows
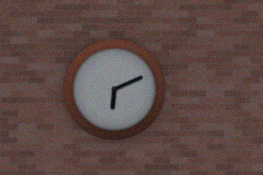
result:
6,11
